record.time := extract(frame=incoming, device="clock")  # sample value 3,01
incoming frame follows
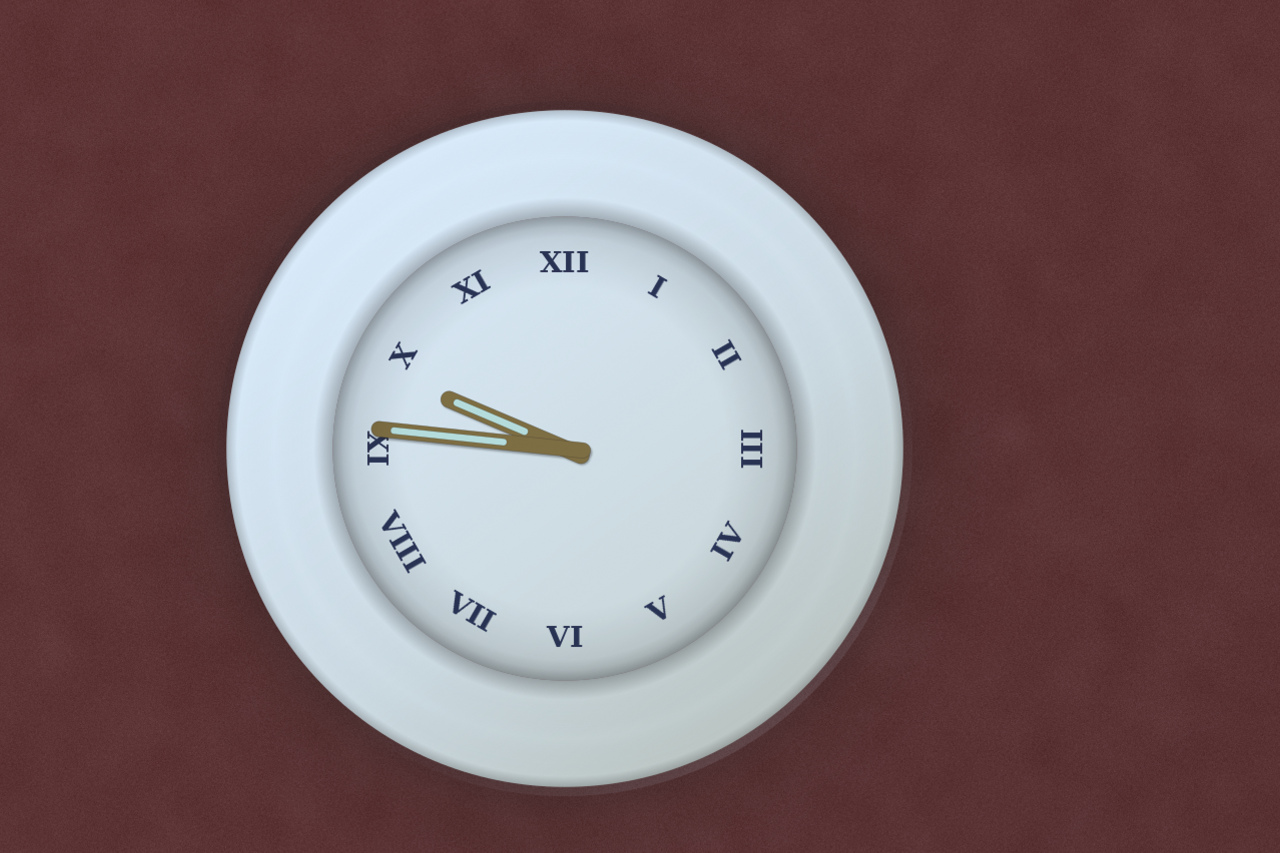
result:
9,46
